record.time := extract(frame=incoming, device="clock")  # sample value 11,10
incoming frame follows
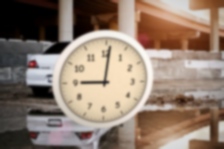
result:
9,01
